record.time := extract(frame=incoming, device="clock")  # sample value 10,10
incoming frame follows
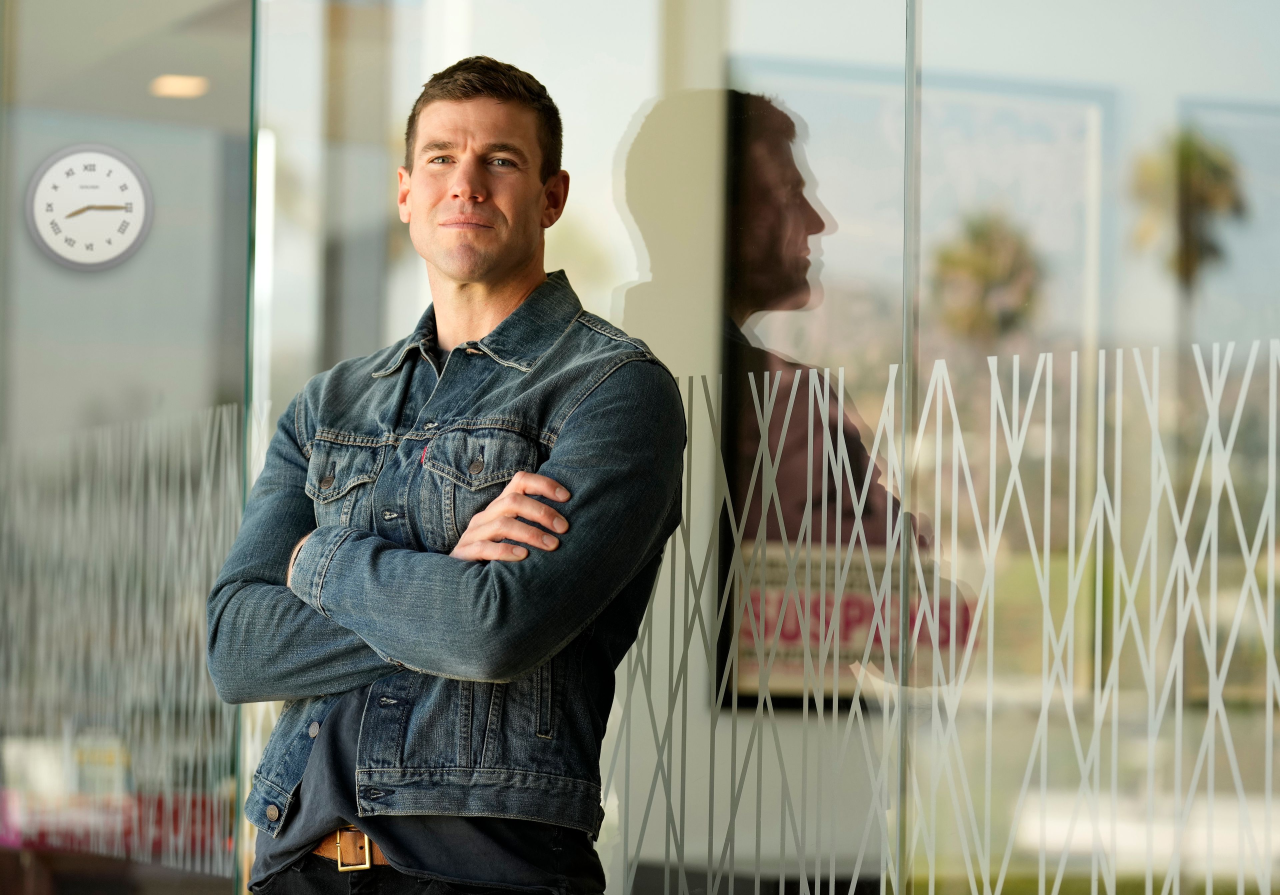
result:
8,15
